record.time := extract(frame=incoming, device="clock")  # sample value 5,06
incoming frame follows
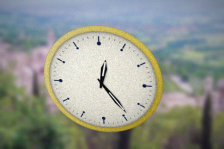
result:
12,24
